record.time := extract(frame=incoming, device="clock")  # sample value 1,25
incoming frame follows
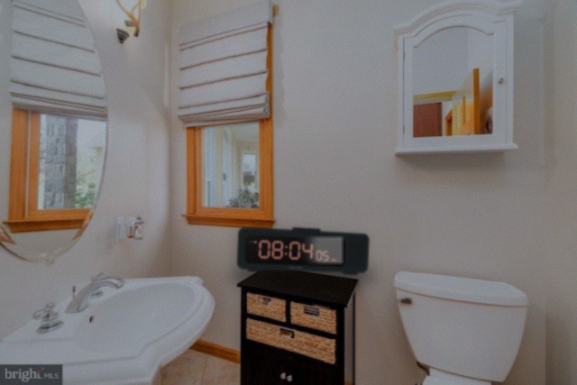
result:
8,04
